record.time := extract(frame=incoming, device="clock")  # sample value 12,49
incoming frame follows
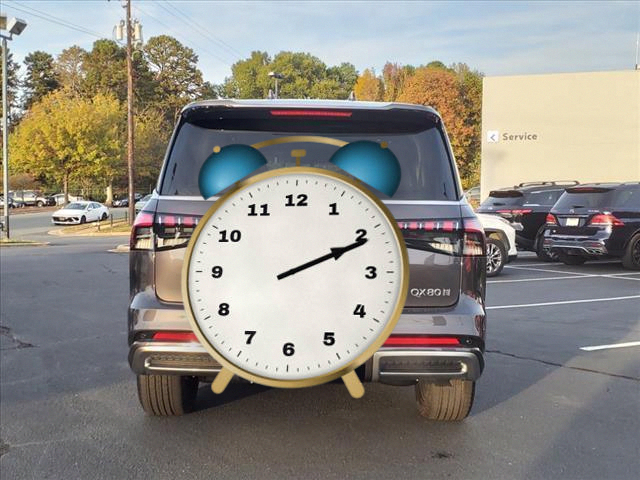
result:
2,11
